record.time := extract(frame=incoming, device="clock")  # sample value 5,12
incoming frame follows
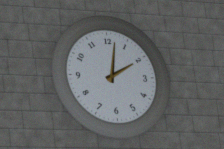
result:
2,02
